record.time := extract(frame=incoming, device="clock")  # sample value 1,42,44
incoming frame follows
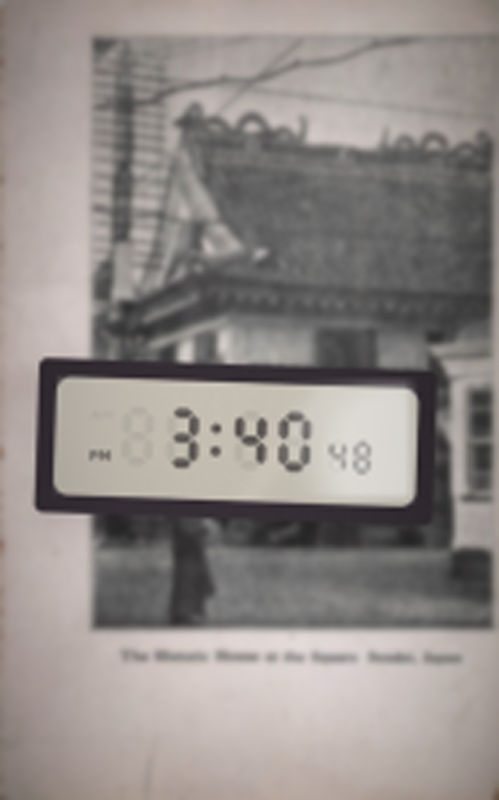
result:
3,40,48
